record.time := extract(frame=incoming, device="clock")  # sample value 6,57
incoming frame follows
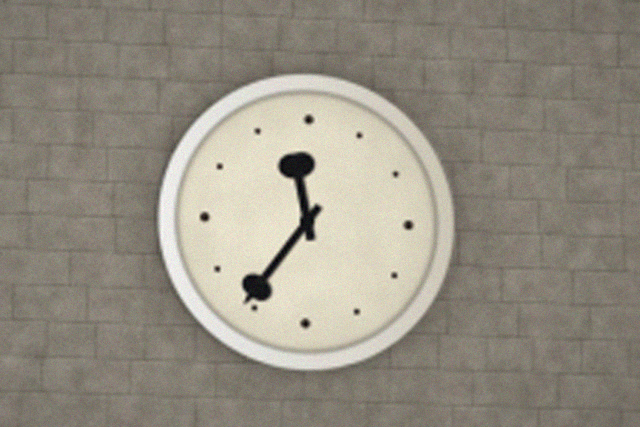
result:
11,36
